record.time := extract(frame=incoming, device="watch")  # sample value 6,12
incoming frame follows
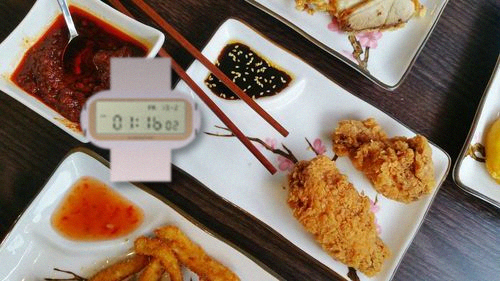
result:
1,16
